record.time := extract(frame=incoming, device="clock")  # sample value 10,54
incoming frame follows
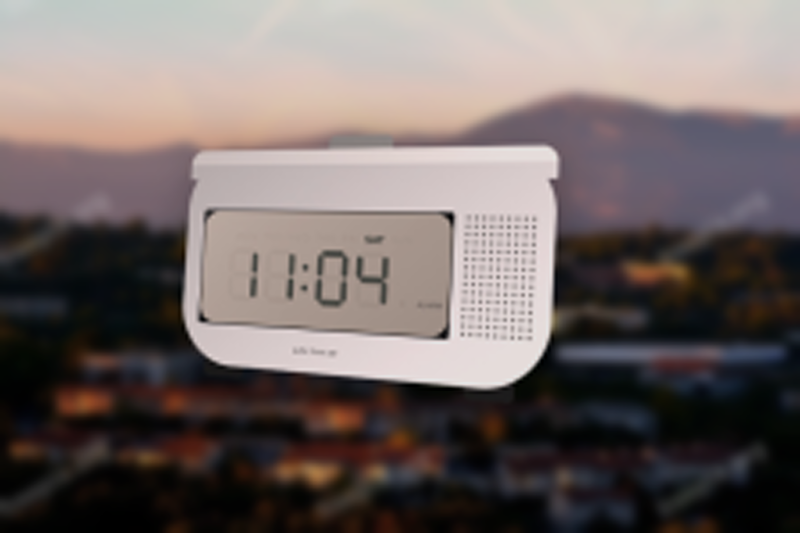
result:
11,04
